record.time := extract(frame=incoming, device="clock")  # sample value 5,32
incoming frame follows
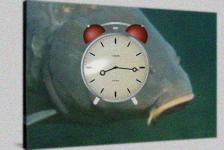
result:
8,16
